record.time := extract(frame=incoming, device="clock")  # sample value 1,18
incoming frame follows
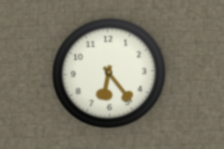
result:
6,24
